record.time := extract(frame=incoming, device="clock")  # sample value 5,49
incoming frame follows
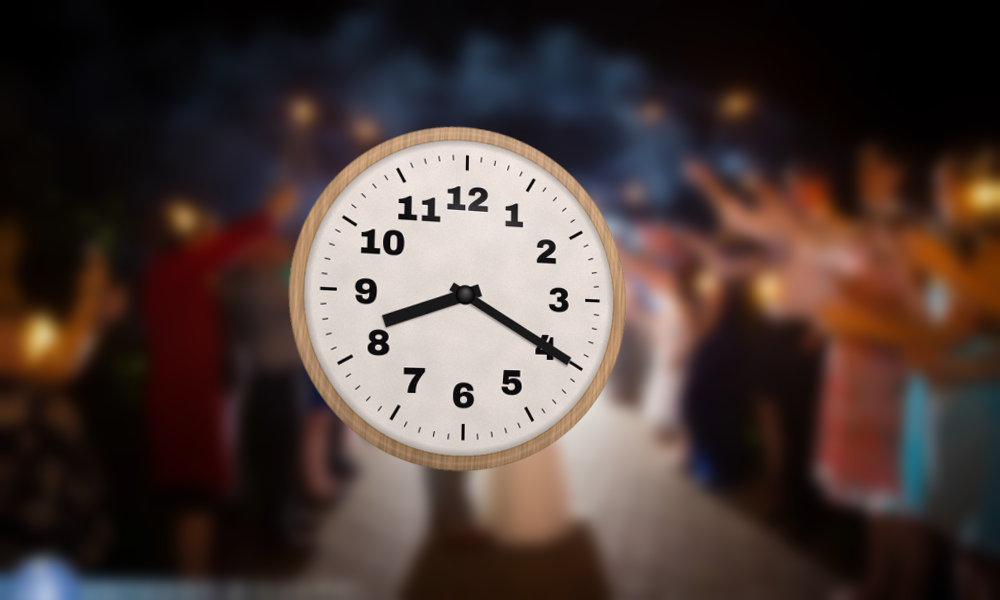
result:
8,20
